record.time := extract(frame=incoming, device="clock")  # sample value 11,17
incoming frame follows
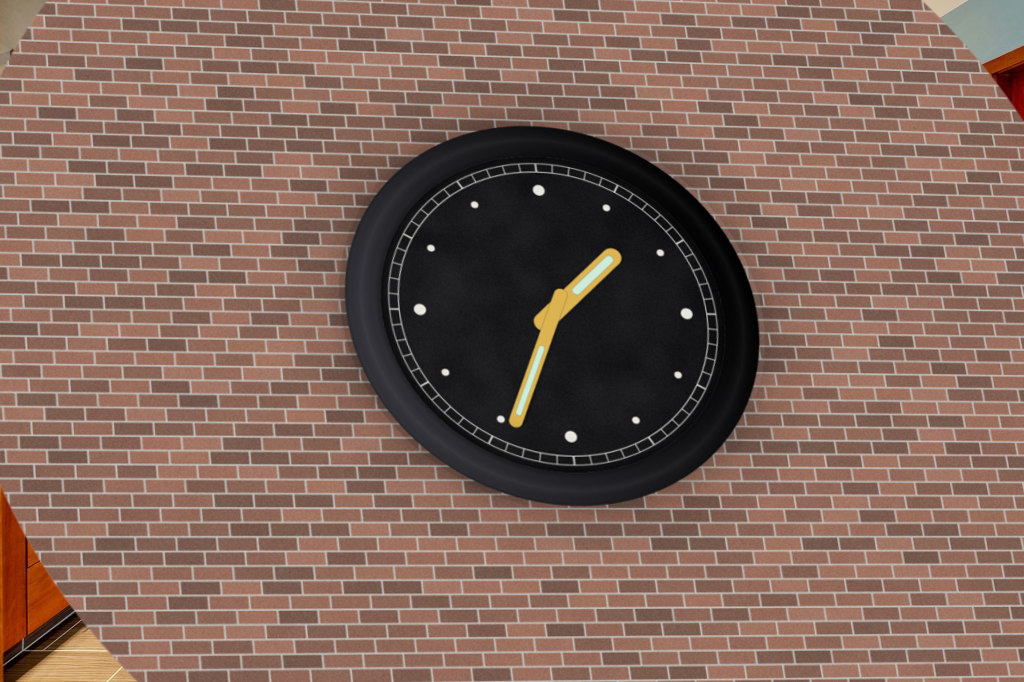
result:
1,34
